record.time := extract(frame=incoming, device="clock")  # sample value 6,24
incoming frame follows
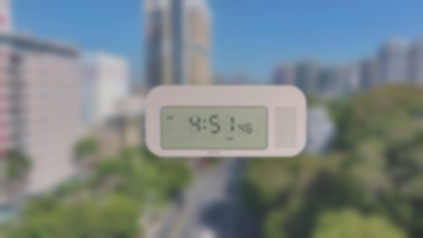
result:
4,51
